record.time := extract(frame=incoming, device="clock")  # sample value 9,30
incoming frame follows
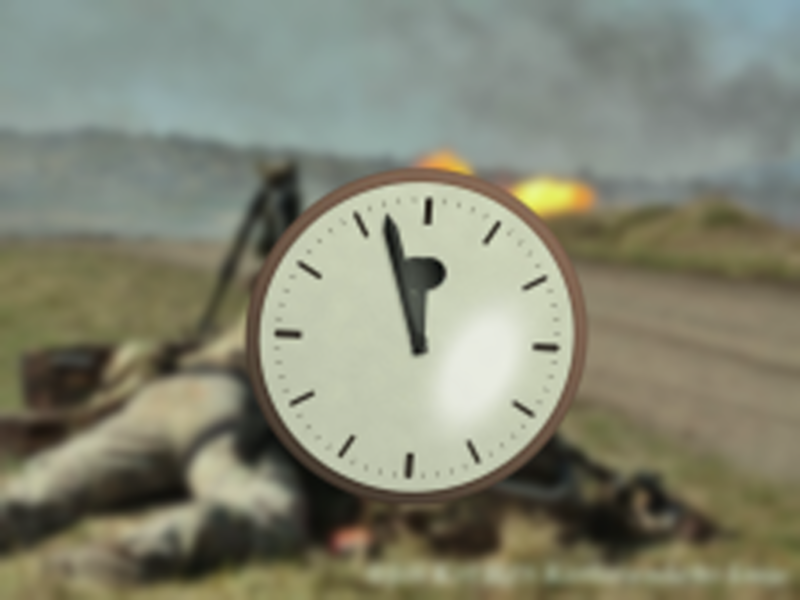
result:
11,57
